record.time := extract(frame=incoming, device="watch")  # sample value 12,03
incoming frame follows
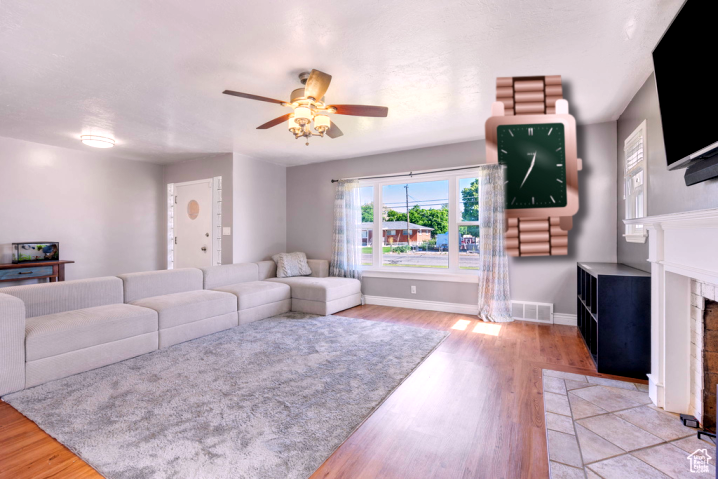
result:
12,35
